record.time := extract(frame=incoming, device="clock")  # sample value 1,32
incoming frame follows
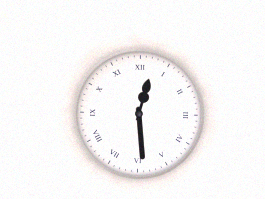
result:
12,29
